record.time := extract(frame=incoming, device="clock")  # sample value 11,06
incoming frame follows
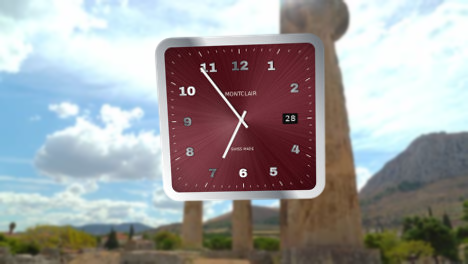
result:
6,54
